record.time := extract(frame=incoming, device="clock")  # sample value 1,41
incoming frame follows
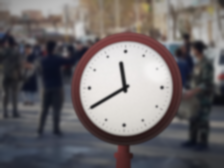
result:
11,40
